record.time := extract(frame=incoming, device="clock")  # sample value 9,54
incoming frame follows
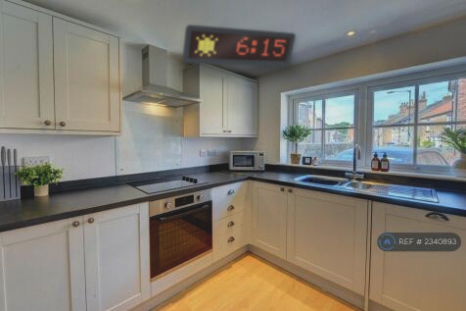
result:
6,15
